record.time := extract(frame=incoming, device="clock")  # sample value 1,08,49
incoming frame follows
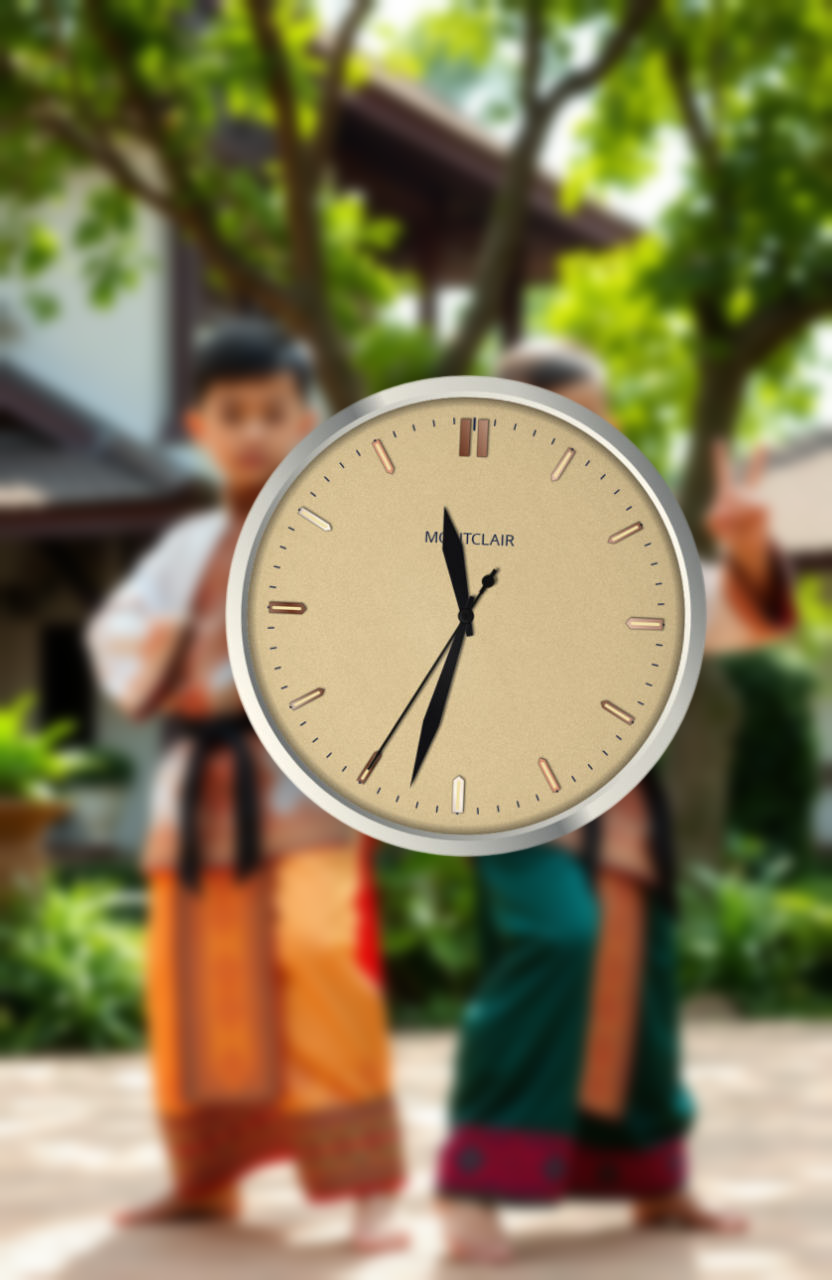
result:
11,32,35
